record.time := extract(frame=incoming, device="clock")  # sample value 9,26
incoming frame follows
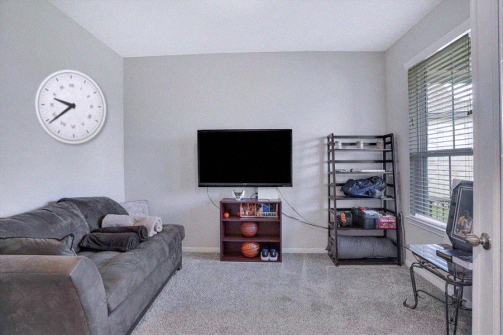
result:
9,39
